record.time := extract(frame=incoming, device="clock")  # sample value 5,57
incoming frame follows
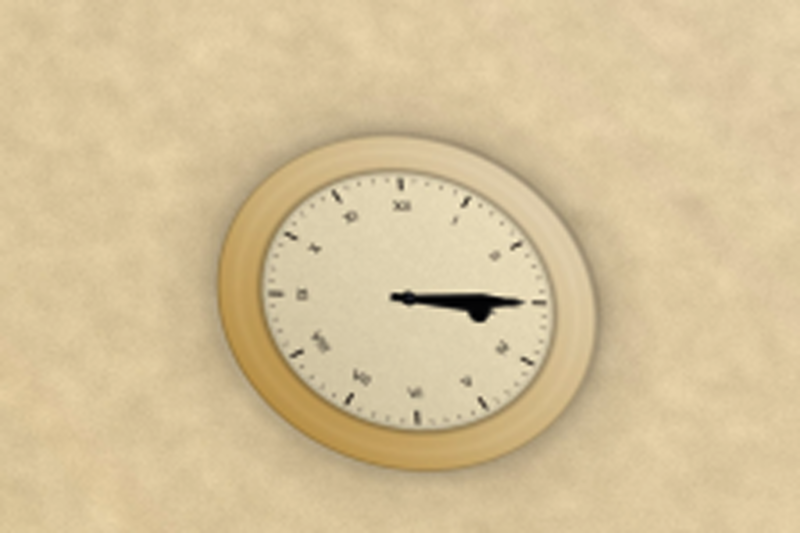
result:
3,15
